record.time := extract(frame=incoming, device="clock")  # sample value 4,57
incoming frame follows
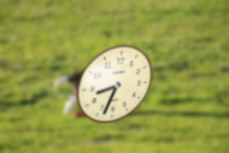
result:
8,33
